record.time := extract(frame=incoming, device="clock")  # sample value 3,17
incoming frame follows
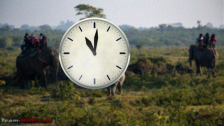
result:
11,01
